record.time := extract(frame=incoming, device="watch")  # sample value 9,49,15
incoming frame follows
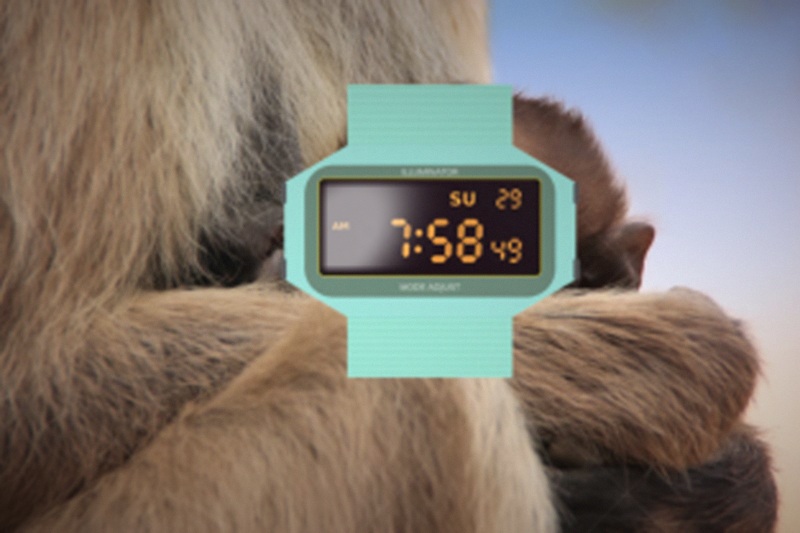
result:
7,58,49
